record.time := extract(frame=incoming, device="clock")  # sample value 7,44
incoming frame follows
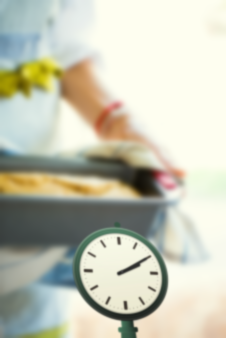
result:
2,10
